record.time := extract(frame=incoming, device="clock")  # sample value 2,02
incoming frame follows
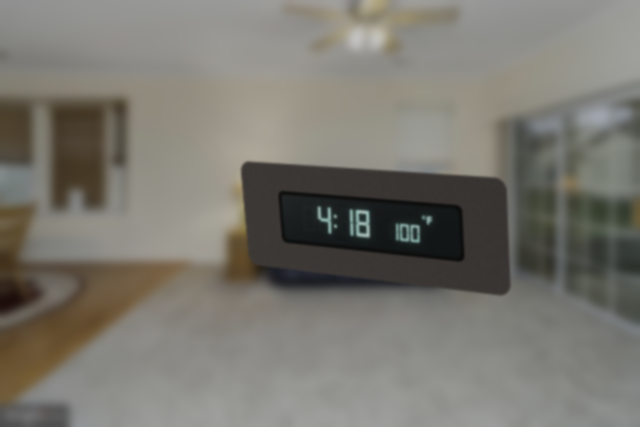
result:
4,18
